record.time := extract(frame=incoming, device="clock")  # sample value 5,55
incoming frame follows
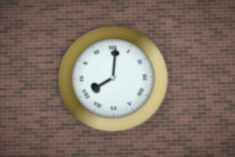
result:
8,01
